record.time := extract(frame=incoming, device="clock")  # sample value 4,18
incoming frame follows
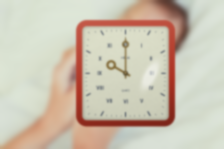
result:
10,00
